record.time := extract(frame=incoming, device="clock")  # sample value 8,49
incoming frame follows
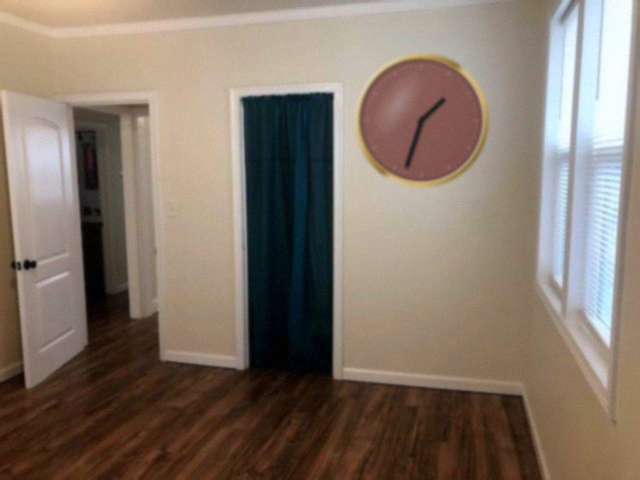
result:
1,33
